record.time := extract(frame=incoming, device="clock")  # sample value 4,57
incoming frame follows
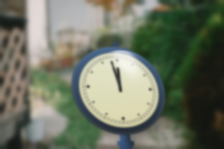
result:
11,58
